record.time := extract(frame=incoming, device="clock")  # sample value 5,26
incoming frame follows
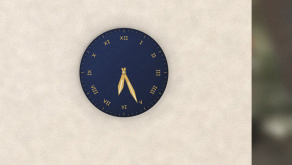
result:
6,26
